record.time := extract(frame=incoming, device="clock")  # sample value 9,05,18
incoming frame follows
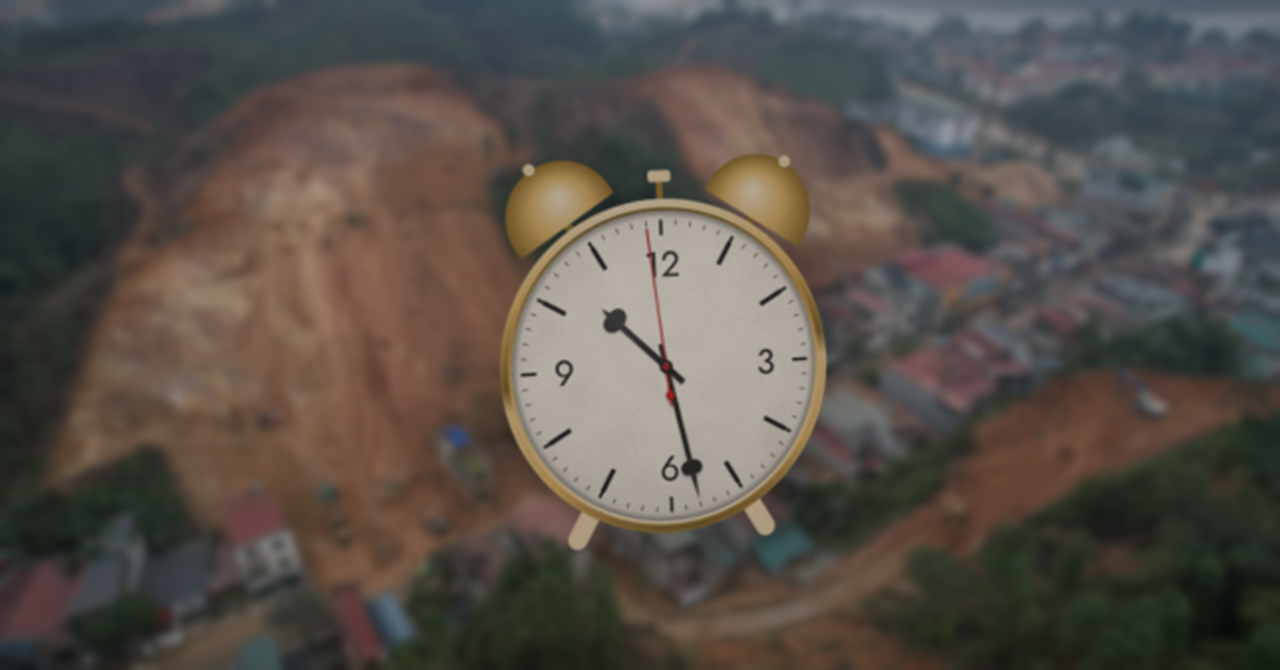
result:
10,27,59
